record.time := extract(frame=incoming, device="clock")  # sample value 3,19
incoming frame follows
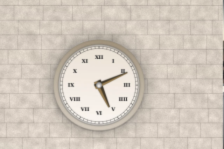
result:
5,11
